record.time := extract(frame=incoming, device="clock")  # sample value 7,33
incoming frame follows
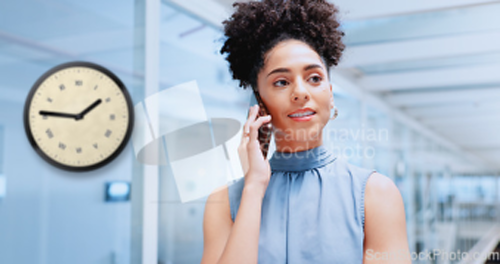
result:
1,46
